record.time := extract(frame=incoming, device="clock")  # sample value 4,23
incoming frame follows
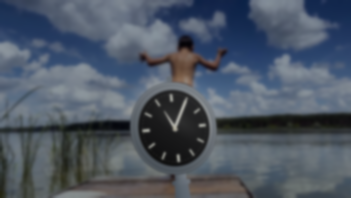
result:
11,05
